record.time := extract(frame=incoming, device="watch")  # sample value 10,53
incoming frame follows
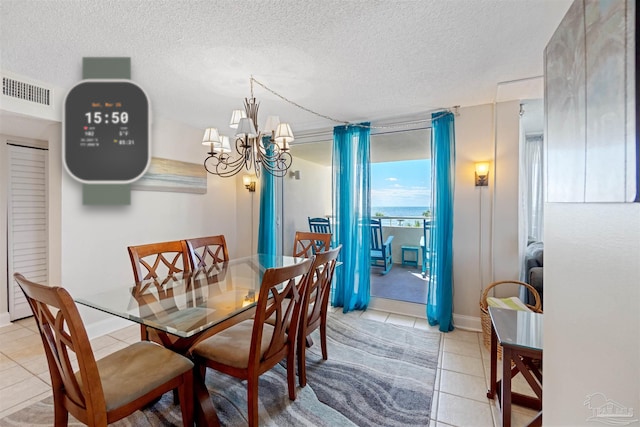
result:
15,50
